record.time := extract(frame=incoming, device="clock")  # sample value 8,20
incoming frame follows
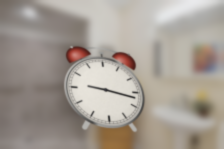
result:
9,17
